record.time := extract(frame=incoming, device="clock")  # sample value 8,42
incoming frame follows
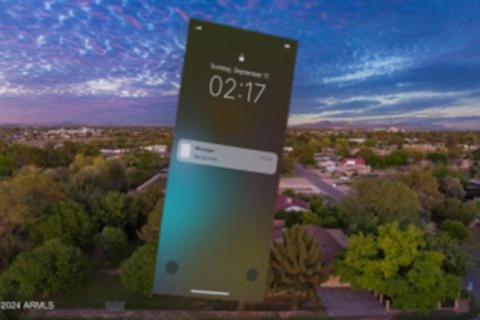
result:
2,17
